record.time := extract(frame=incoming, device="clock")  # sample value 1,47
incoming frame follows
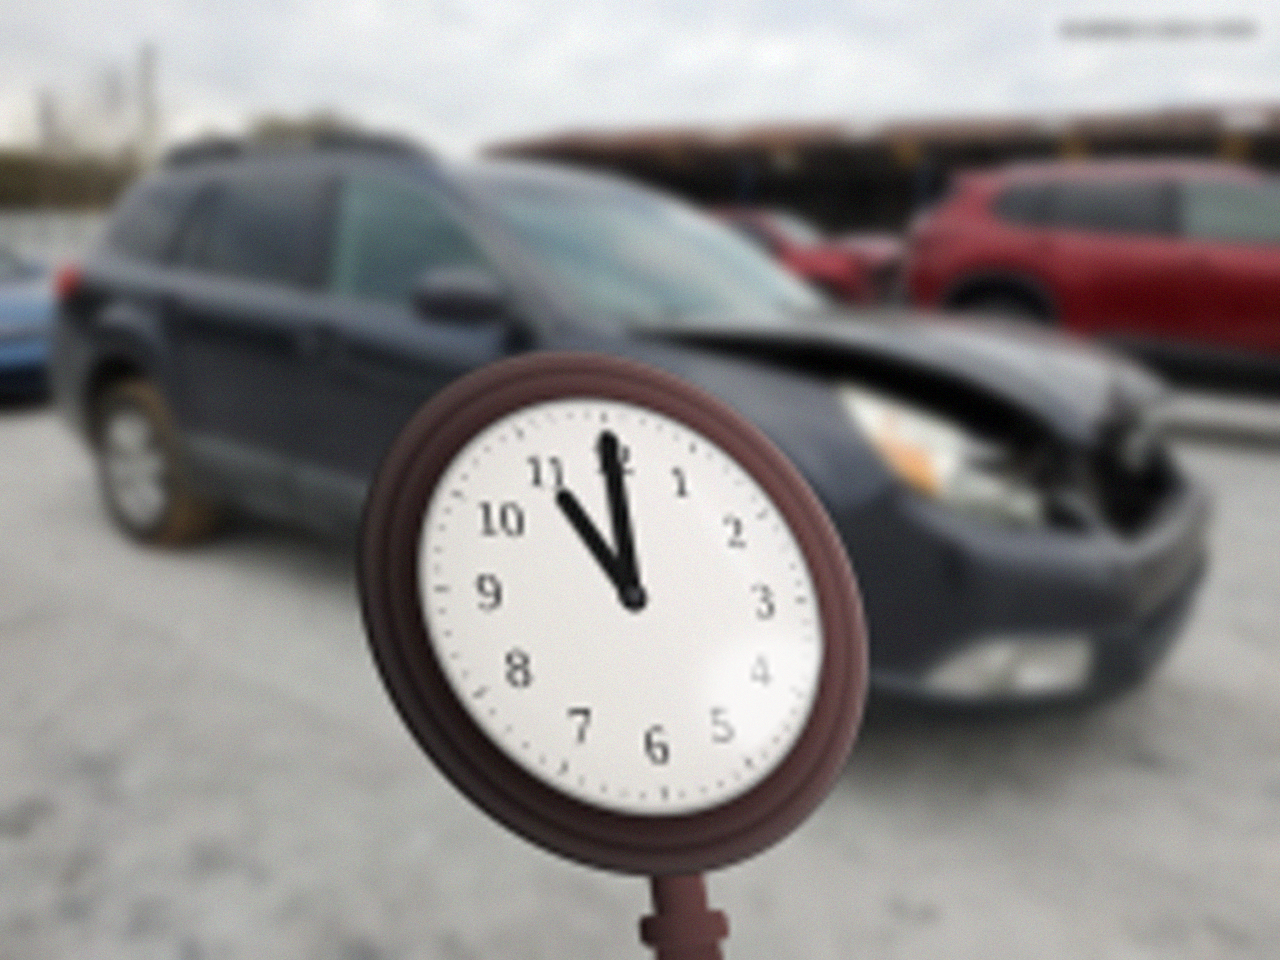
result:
11,00
